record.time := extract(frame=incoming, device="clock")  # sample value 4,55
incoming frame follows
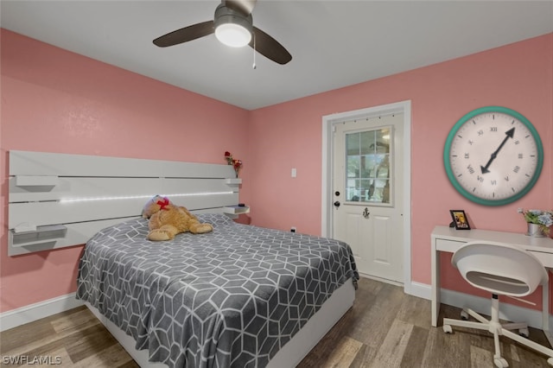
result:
7,06
